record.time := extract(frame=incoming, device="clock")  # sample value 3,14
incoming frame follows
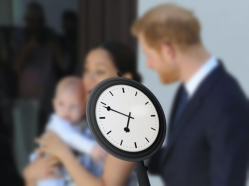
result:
6,49
